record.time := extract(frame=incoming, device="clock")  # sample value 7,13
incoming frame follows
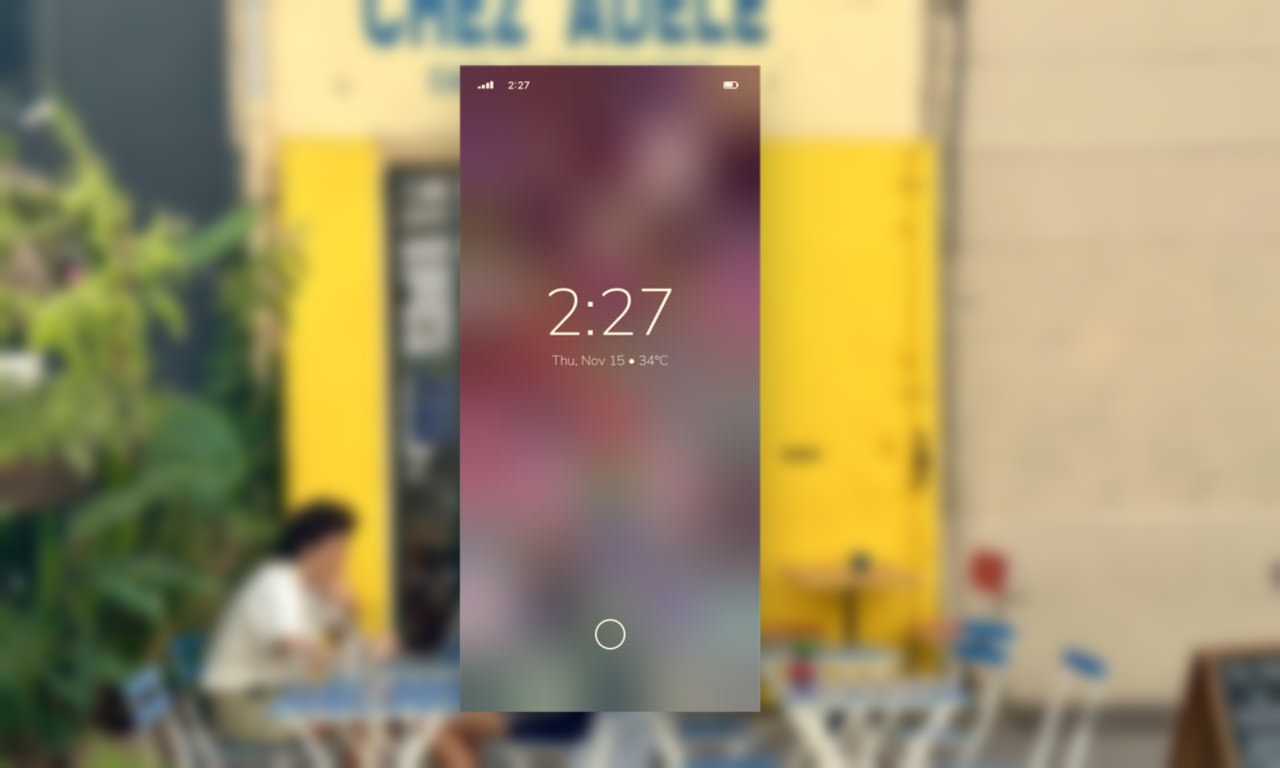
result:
2,27
